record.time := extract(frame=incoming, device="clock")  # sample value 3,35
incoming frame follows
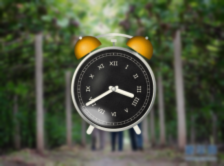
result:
3,40
